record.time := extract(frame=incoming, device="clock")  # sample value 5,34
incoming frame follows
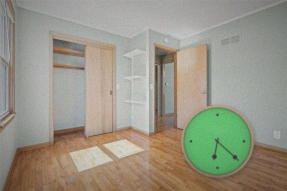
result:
6,22
